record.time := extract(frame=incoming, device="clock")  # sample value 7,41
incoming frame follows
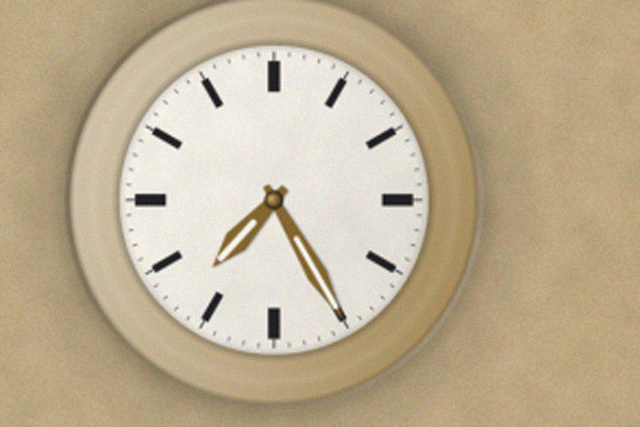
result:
7,25
